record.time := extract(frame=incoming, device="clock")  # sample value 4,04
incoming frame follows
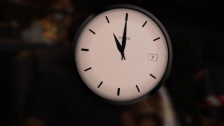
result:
11,00
